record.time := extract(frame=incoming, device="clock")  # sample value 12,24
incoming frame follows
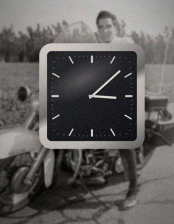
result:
3,08
